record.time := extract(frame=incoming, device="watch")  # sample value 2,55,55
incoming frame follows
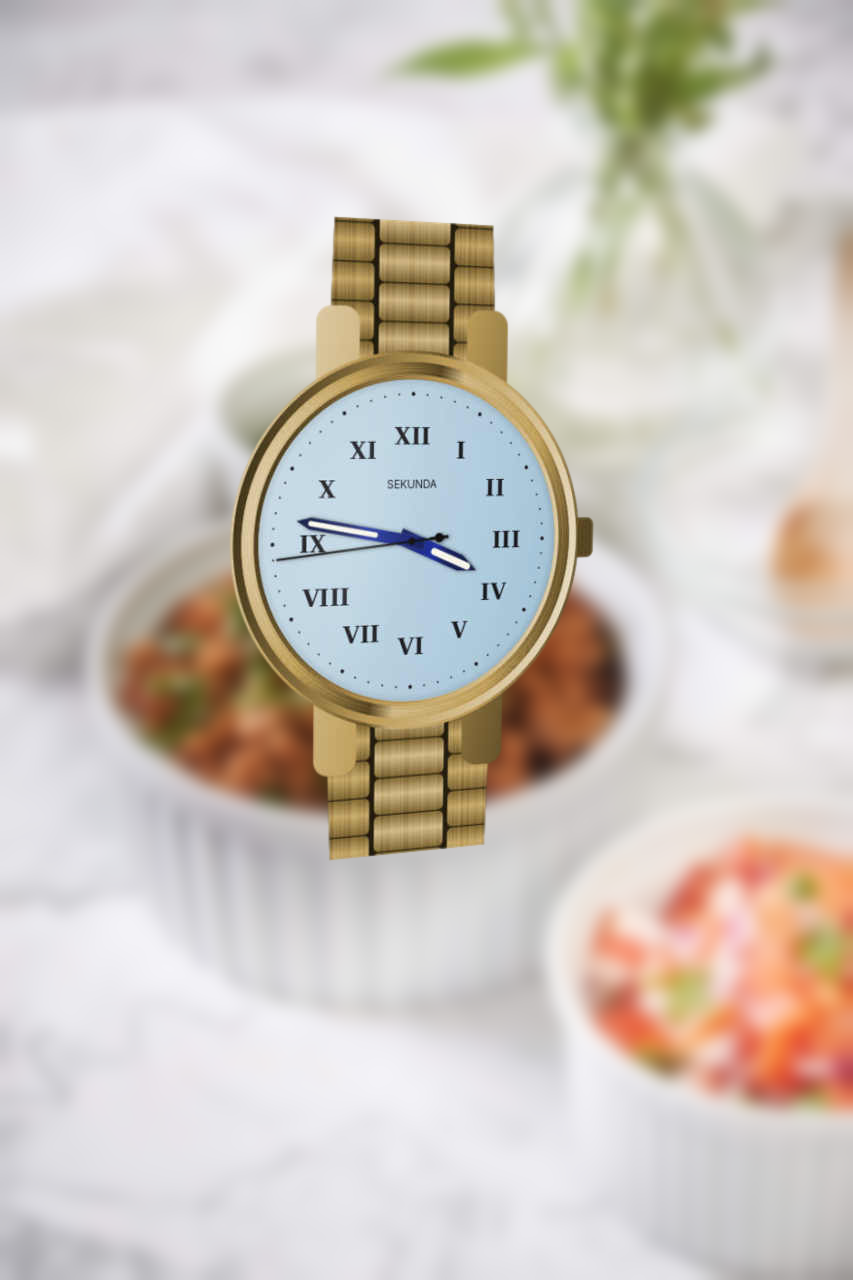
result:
3,46,44
